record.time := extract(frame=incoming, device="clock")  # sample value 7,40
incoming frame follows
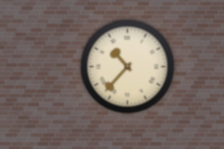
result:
10,37
